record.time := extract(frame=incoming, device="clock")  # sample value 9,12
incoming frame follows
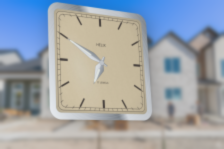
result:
6,50
